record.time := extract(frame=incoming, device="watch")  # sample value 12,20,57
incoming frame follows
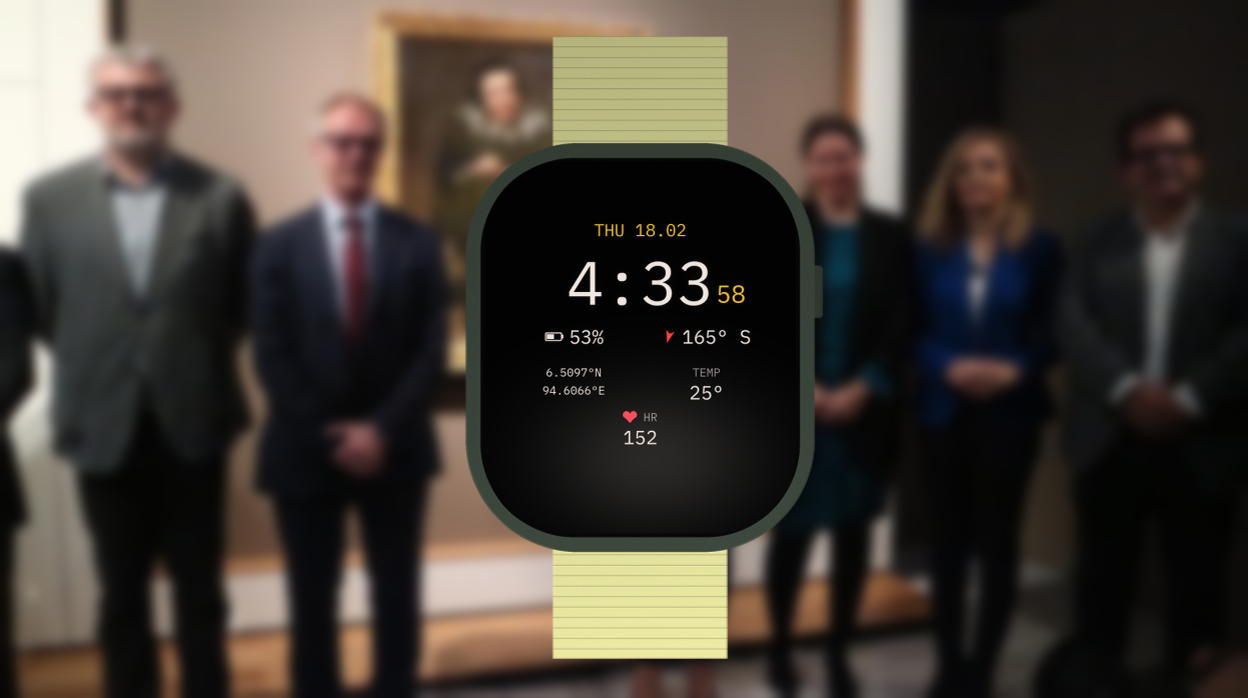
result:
4,33,58
